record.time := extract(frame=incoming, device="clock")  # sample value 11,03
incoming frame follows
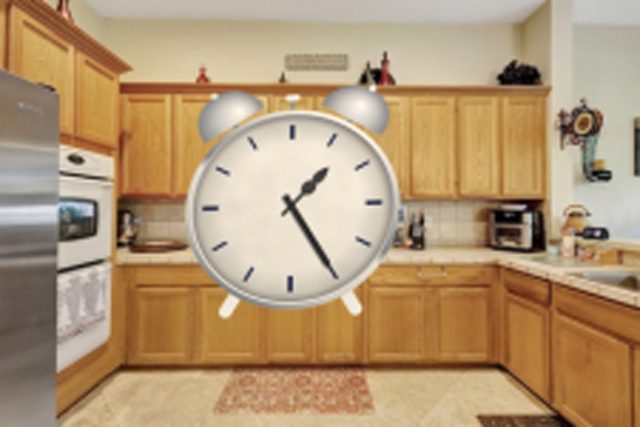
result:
1,25
